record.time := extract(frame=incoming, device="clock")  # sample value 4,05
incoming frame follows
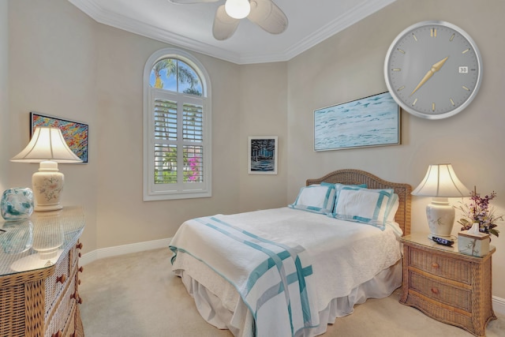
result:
1,37
